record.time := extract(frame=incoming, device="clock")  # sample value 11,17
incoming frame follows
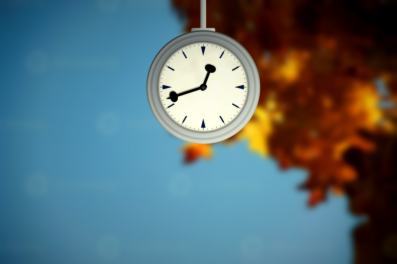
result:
12,42
